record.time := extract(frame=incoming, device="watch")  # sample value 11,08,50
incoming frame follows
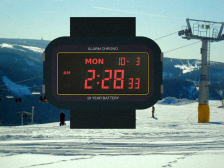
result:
2,28,33
